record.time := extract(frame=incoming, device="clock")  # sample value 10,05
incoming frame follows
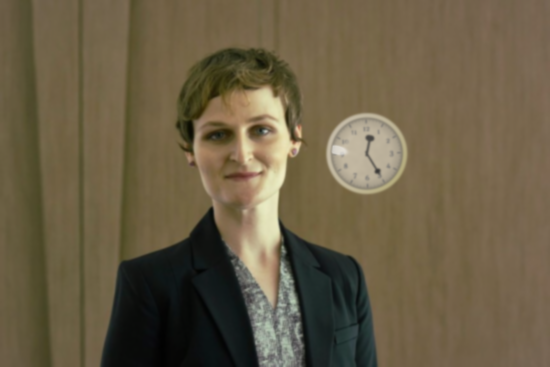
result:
12,25
